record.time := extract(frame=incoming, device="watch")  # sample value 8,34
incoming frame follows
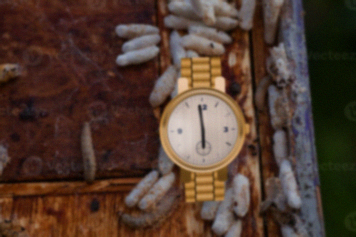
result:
5,59
